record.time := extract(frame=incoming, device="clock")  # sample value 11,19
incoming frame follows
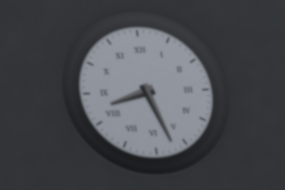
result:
8,27
